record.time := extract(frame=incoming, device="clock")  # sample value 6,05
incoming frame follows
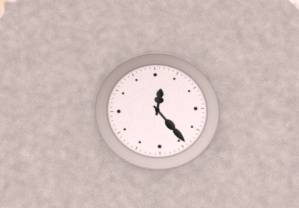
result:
12,24
